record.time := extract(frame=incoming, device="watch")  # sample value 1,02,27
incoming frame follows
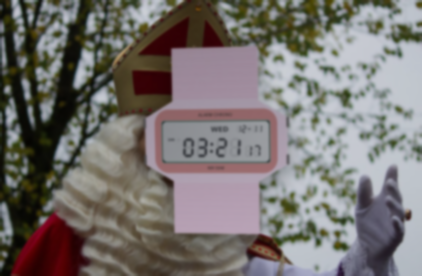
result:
3,21,17
